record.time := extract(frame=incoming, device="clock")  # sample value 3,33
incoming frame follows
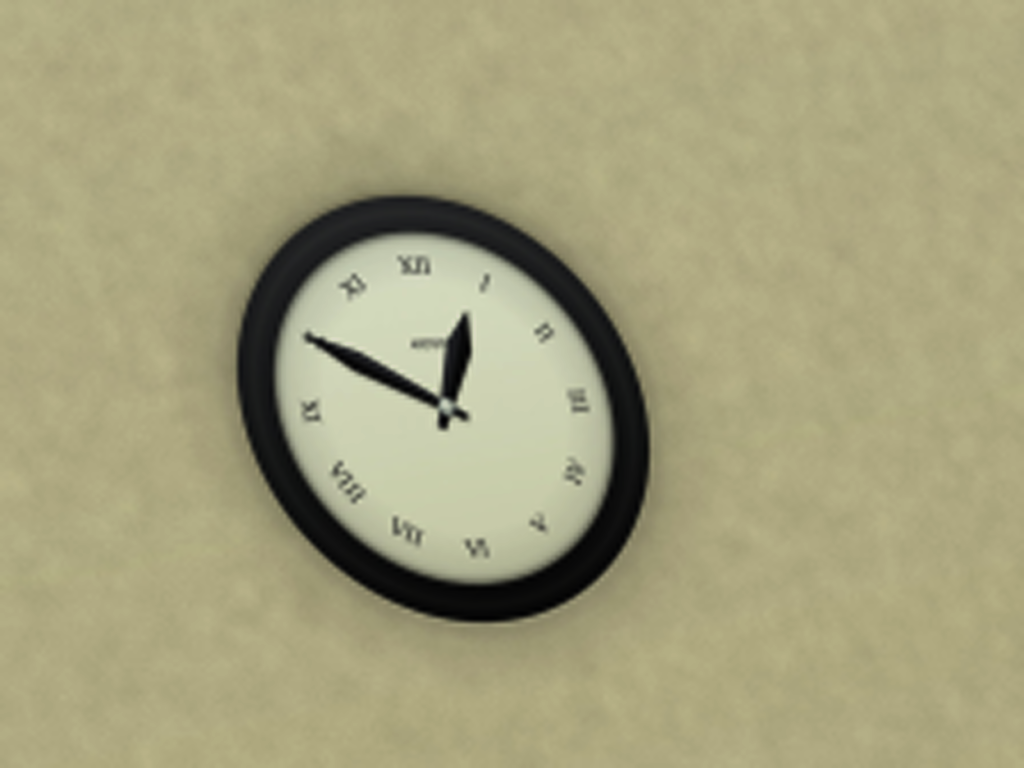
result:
12,50
